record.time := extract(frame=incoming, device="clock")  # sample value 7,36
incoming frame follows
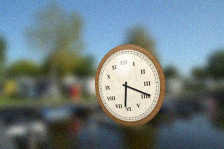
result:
6,19
